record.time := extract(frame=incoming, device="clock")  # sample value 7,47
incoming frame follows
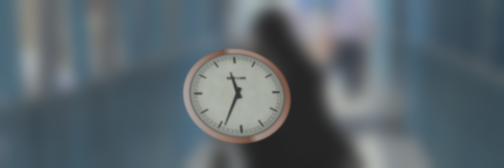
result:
11,34
